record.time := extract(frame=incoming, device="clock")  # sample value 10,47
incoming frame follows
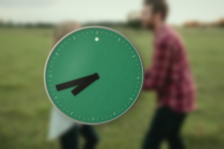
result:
7,42
